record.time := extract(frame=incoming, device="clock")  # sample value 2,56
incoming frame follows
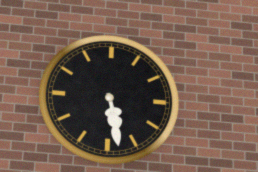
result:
5,28
